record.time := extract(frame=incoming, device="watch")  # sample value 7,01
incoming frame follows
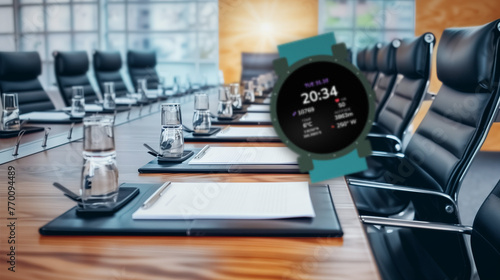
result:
20,34
